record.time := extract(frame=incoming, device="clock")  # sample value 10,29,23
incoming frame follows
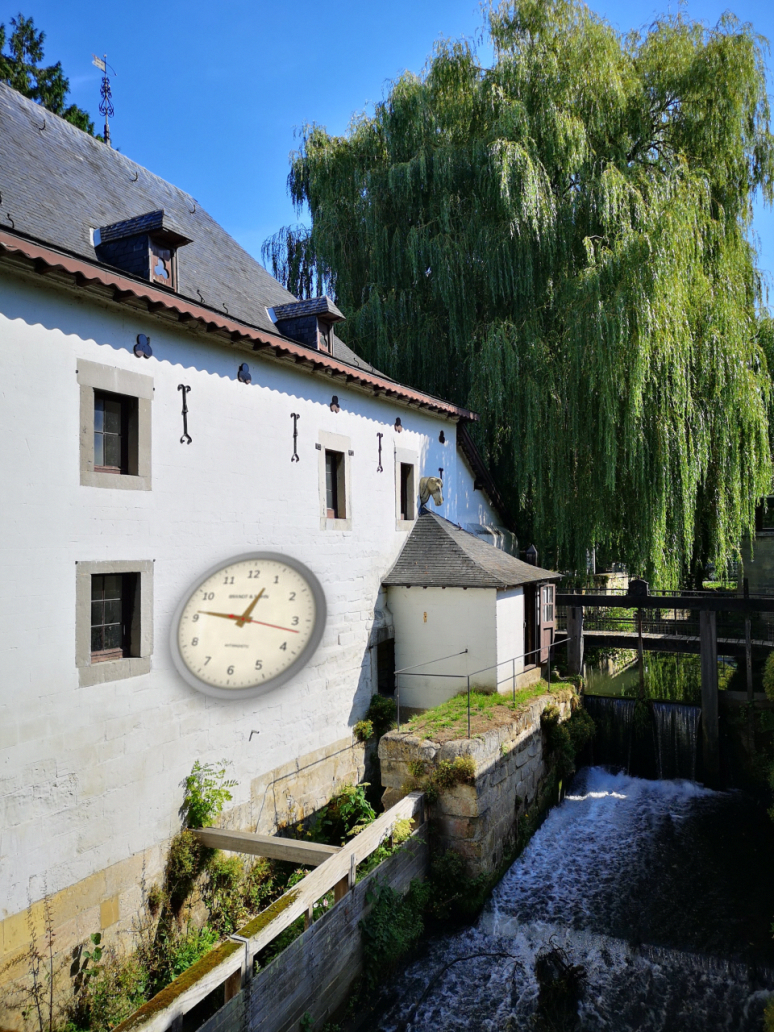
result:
12,46,17
